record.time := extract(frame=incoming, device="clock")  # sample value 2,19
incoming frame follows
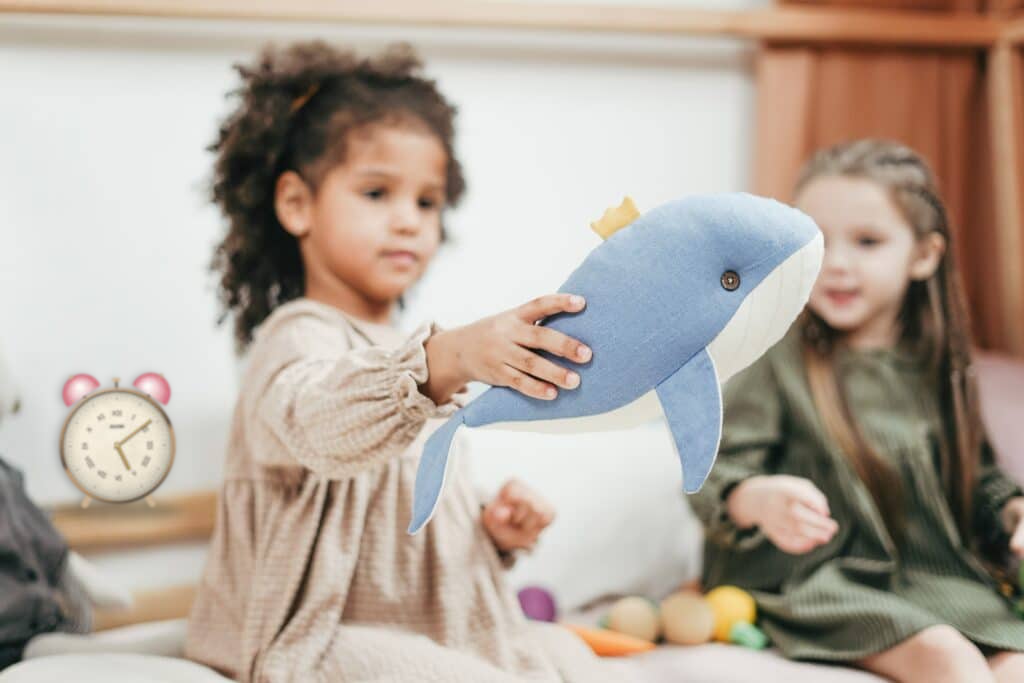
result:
5,09
